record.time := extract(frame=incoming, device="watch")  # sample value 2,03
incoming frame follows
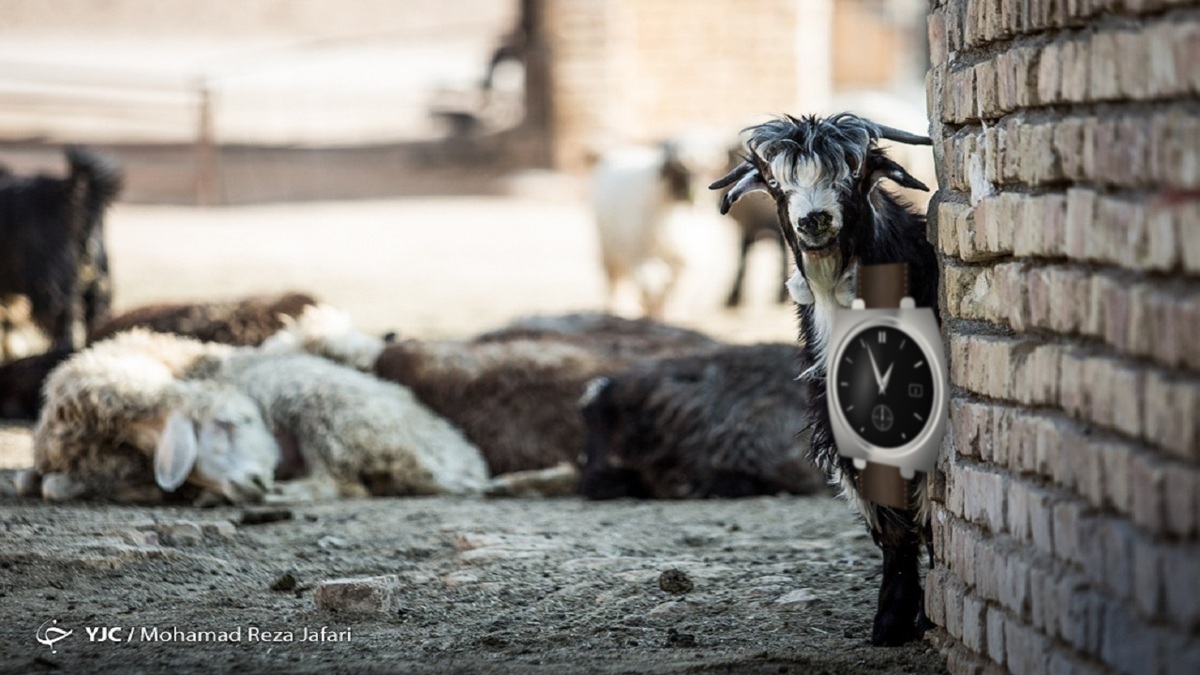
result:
12,56
